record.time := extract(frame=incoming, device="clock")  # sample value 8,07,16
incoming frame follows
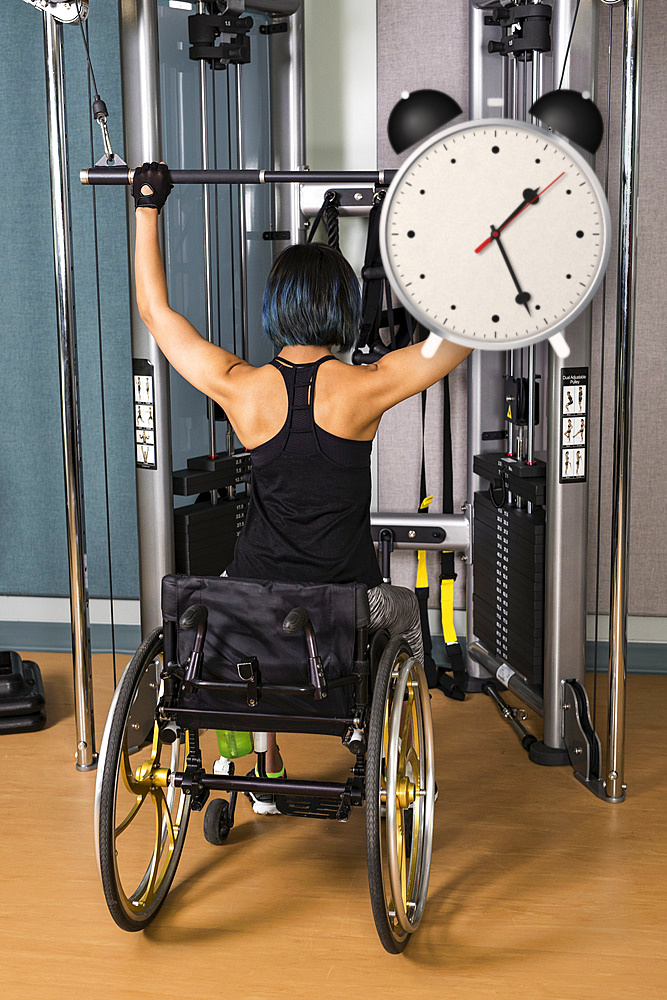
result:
1,26,08
